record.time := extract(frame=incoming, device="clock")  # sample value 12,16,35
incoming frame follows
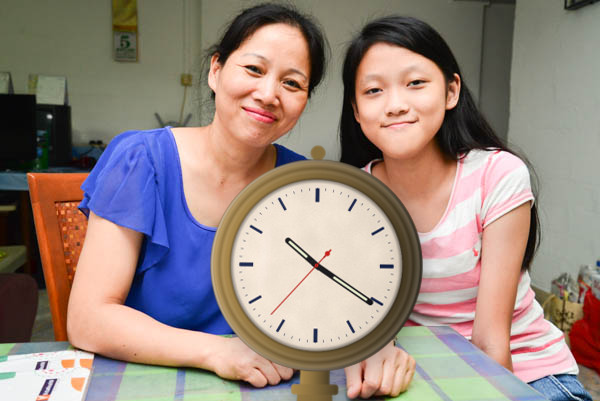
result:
10,20,37
